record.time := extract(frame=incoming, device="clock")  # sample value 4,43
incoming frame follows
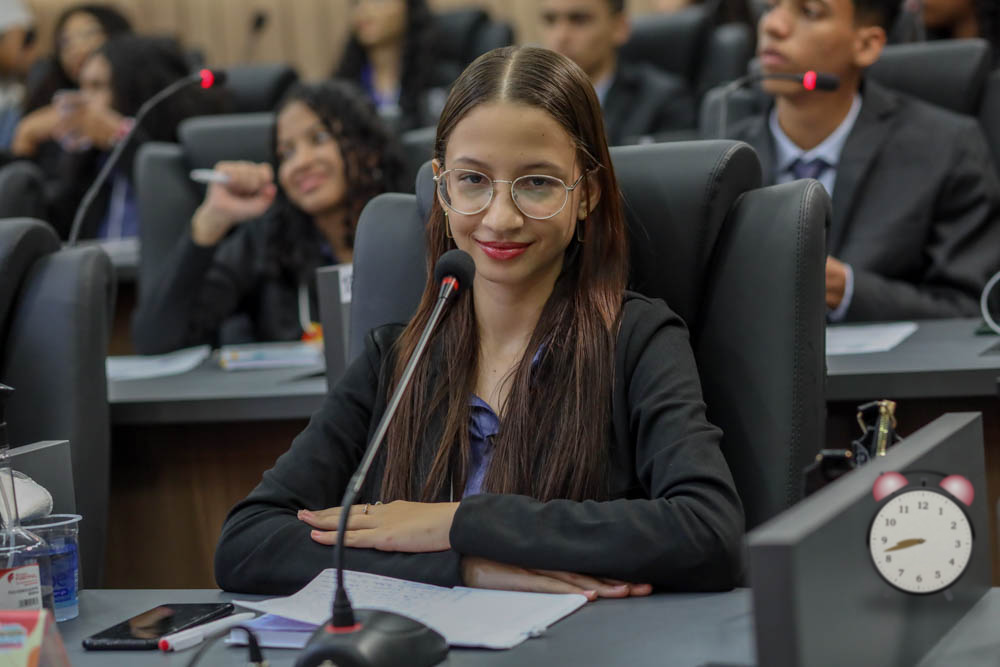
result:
8,42
